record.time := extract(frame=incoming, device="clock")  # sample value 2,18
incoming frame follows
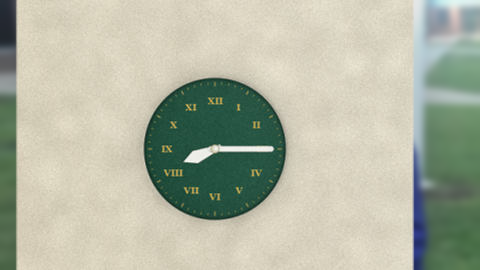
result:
8,15
